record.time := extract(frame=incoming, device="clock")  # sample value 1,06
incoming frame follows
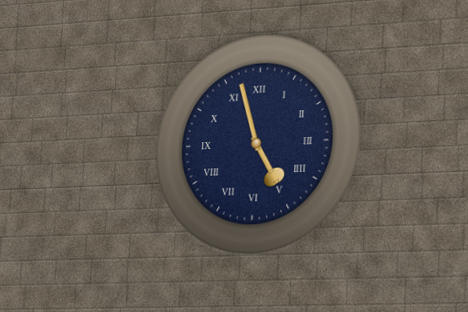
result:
4,57
